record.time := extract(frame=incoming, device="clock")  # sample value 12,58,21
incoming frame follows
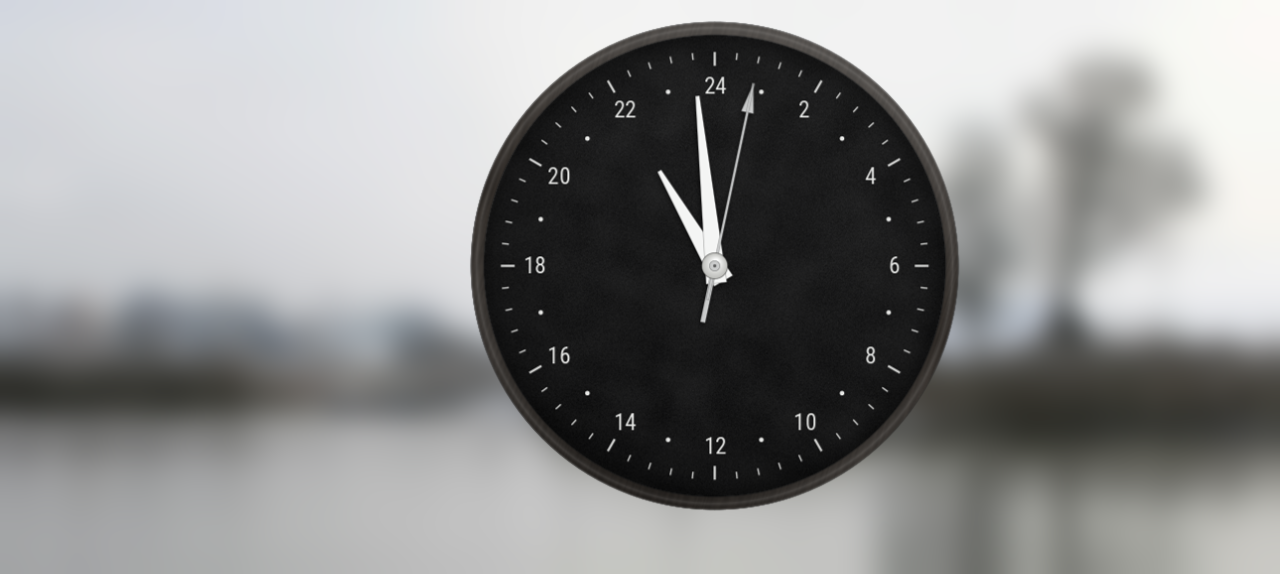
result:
21,59,02
